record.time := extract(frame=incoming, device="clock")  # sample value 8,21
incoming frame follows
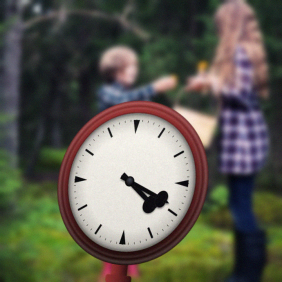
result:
4,19
